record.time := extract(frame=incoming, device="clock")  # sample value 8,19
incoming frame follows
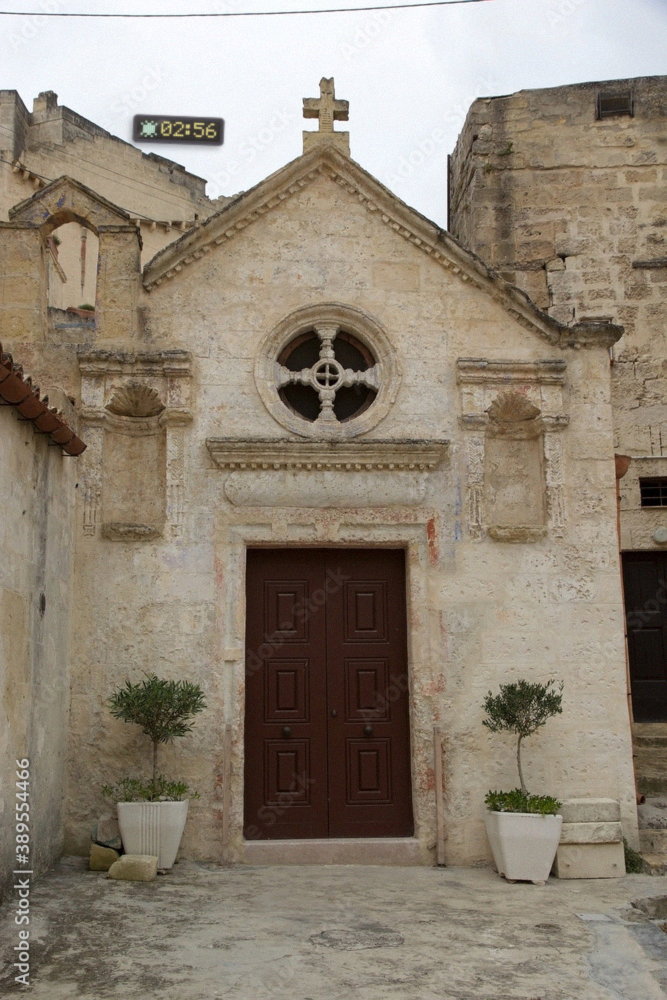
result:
2,56
